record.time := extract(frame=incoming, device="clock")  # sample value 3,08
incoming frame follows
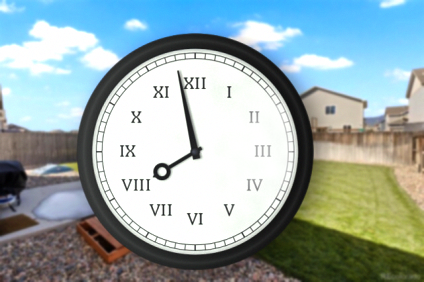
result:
7,58
